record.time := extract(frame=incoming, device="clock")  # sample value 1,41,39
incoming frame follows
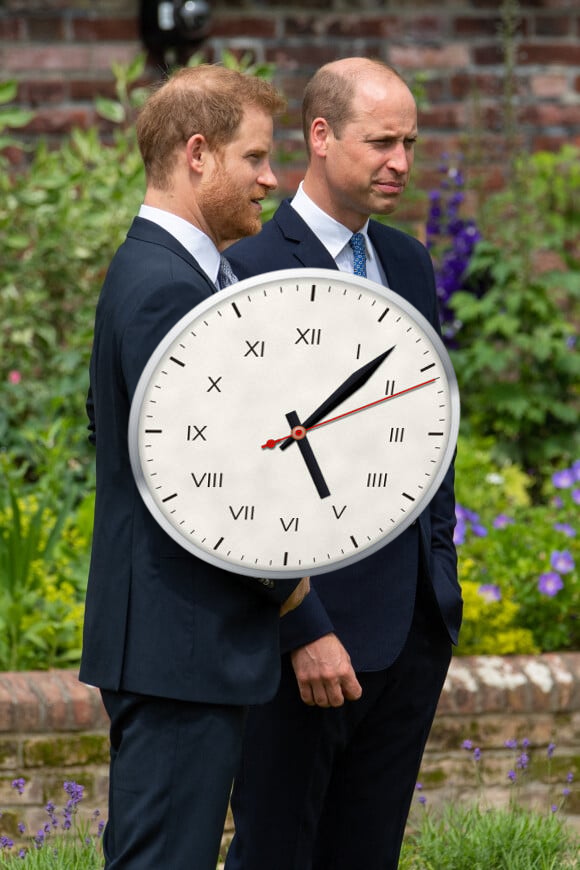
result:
5,07,11
